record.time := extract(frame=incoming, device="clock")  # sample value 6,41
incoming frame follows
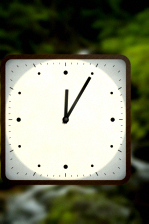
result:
12,05
